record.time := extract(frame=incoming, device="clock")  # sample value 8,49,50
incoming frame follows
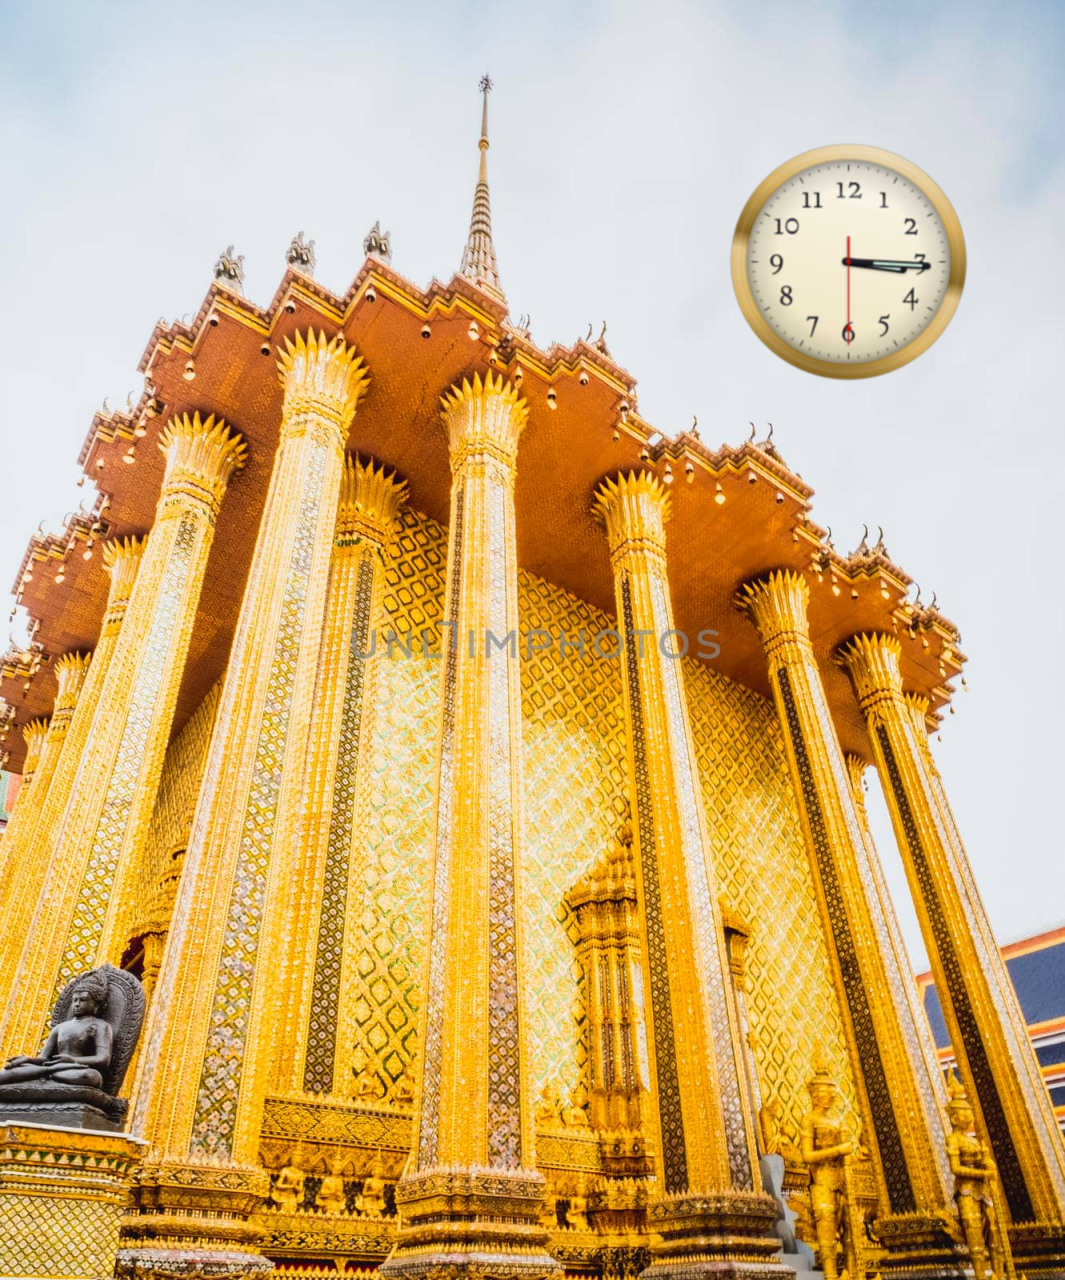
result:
3,15,30
